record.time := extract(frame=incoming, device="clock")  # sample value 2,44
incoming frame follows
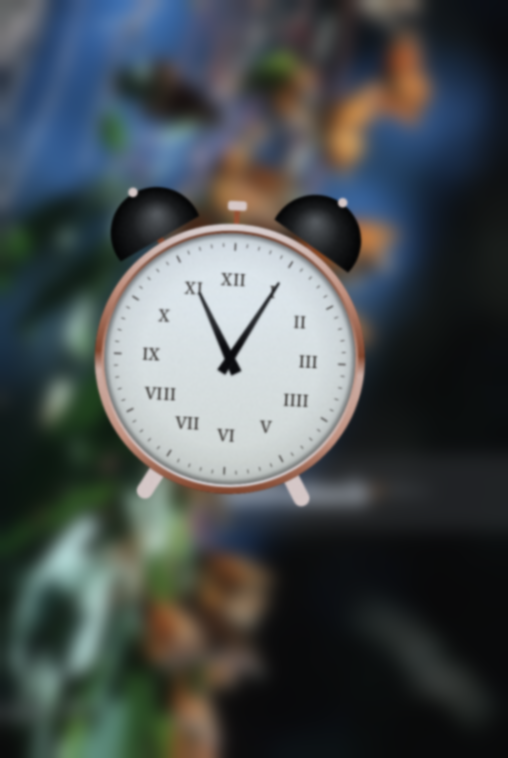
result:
11,05
